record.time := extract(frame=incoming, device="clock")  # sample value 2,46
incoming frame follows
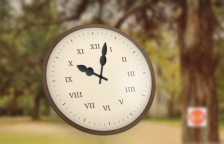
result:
10,03
